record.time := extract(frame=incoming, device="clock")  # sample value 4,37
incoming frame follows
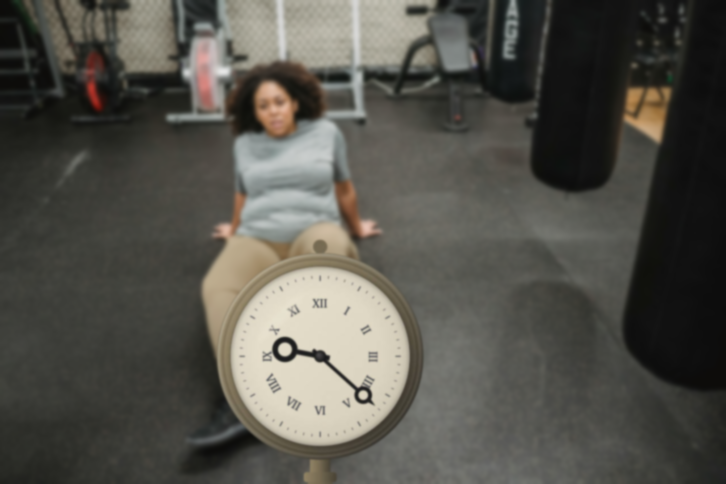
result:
9,22
